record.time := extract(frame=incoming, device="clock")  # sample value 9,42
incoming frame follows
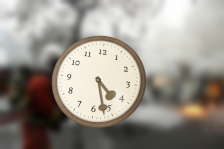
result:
4,27
